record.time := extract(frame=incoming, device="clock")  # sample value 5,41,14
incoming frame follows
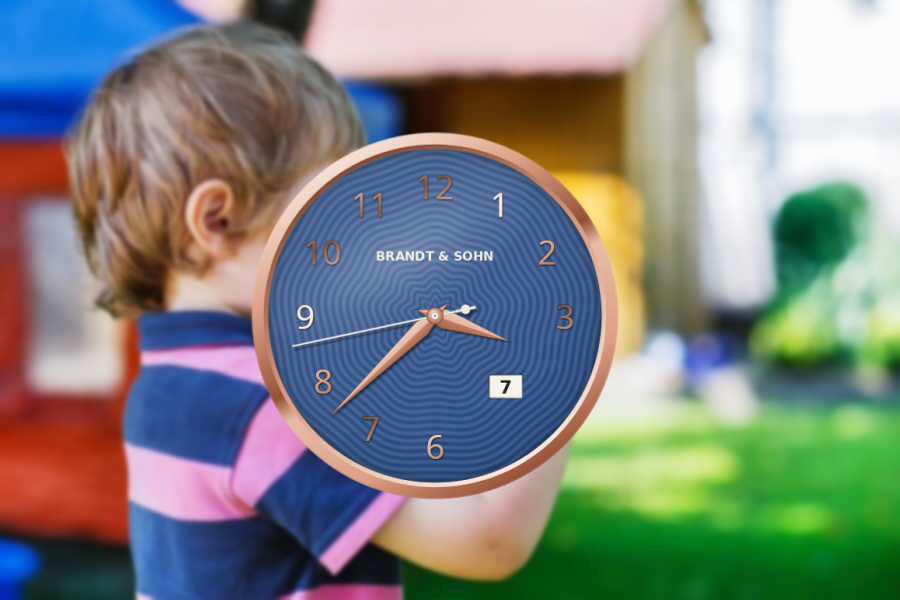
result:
3,37,43
